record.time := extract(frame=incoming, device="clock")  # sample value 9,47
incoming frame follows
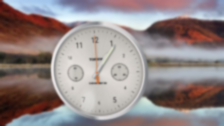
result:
1,06
